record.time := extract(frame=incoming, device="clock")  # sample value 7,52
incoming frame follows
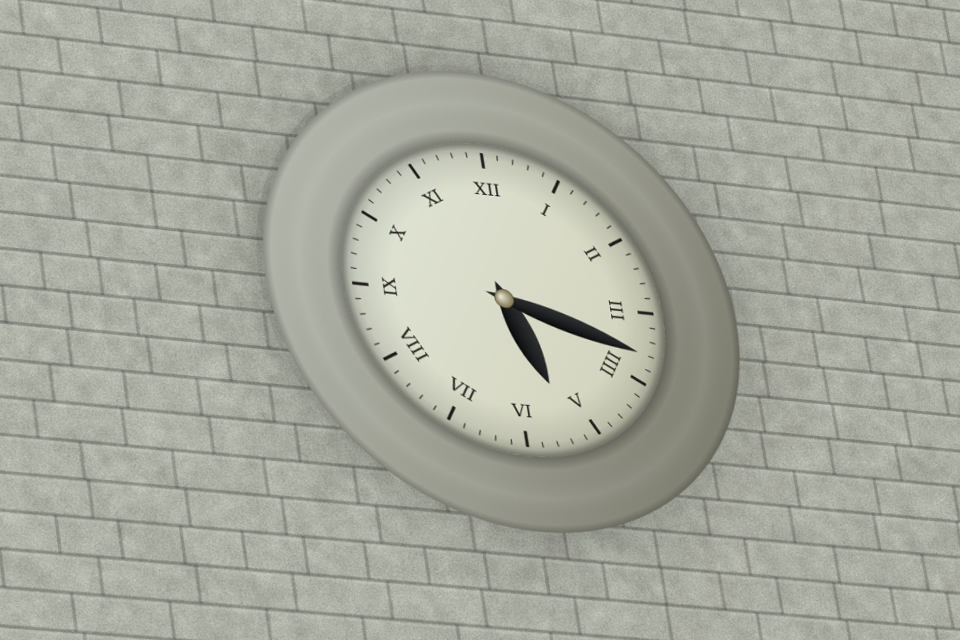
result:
5,18
